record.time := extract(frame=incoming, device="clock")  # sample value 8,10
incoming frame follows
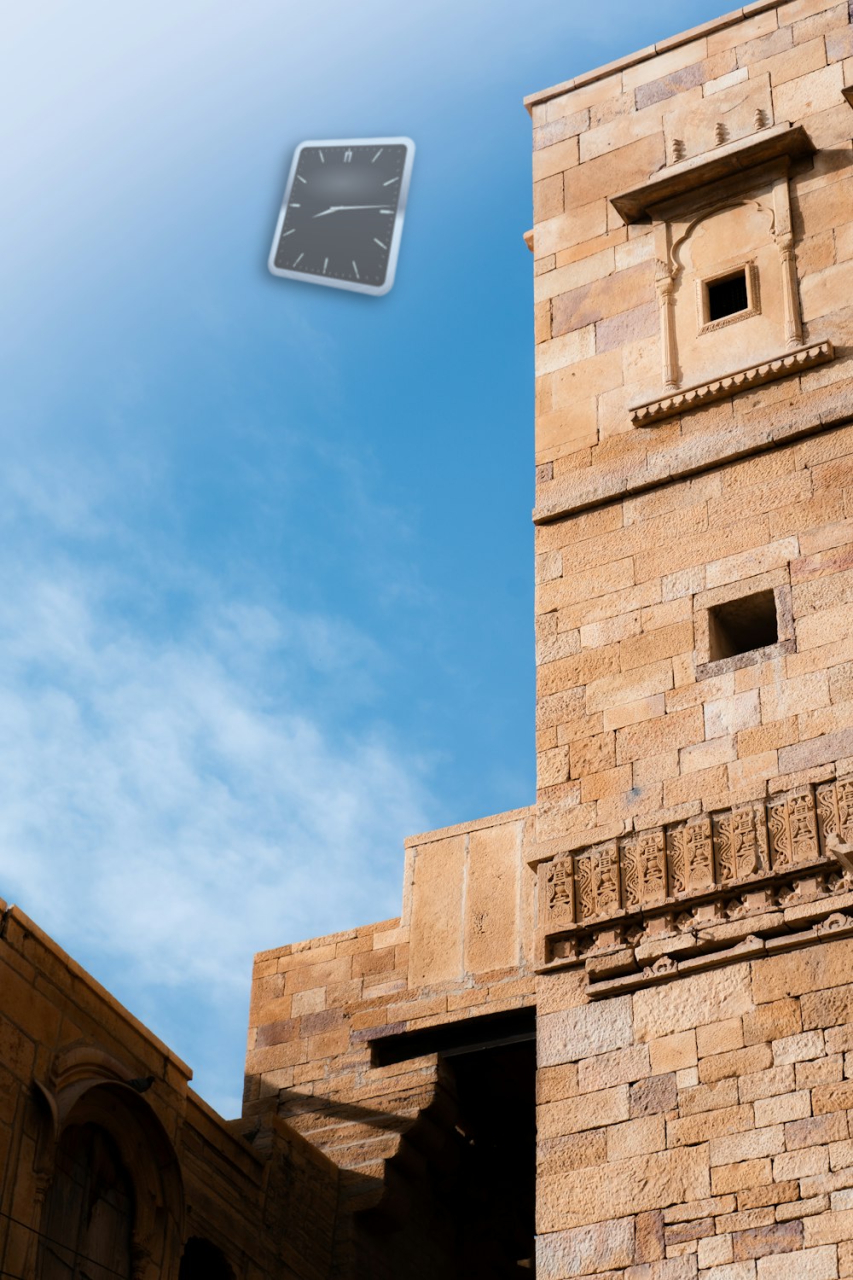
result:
8,14
